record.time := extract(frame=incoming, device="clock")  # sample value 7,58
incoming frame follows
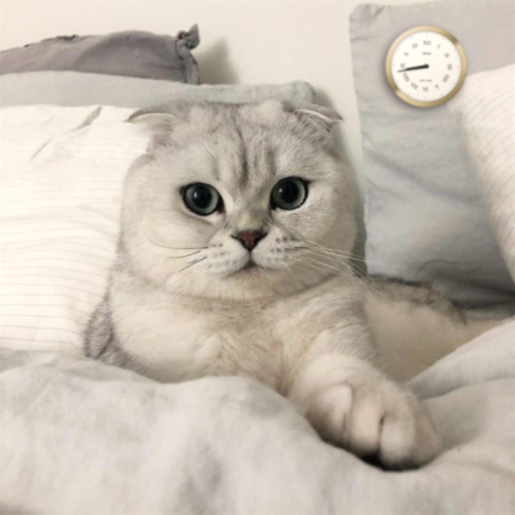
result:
8,43
